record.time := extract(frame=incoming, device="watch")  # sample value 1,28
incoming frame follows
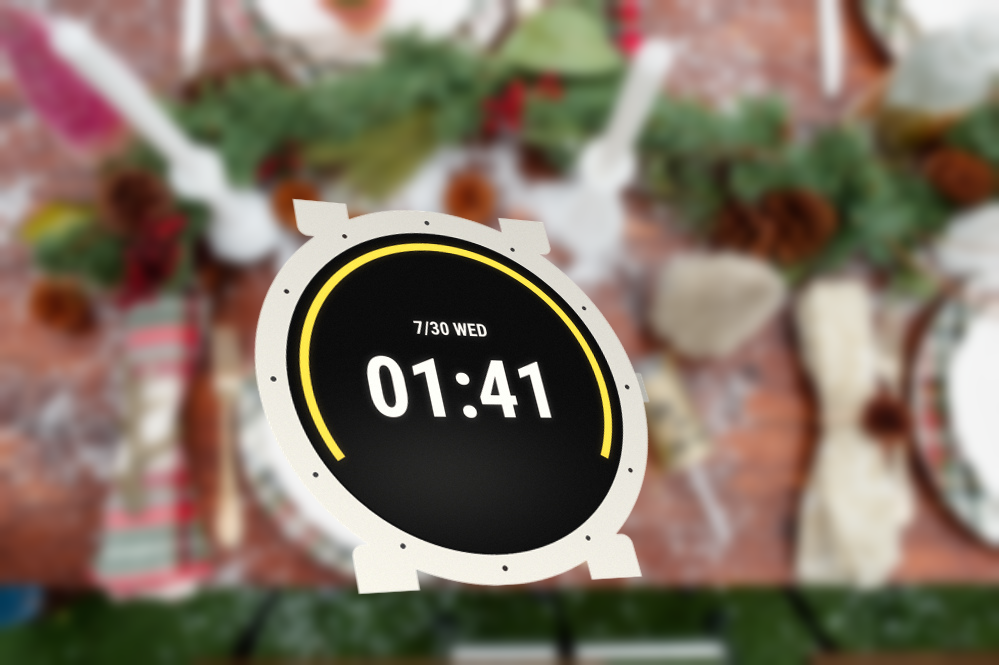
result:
1,41
